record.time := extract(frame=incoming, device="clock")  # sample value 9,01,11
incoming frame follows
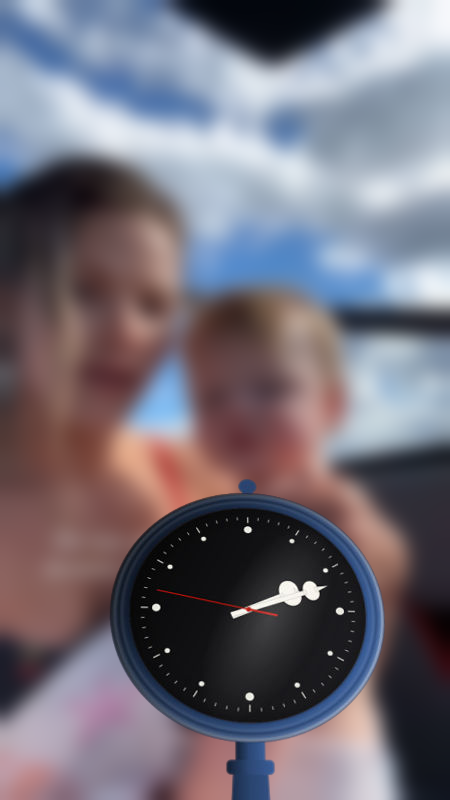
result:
2,11,47
